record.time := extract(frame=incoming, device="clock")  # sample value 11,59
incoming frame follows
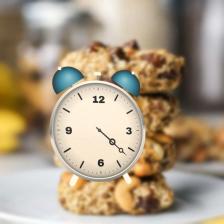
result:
4,22
